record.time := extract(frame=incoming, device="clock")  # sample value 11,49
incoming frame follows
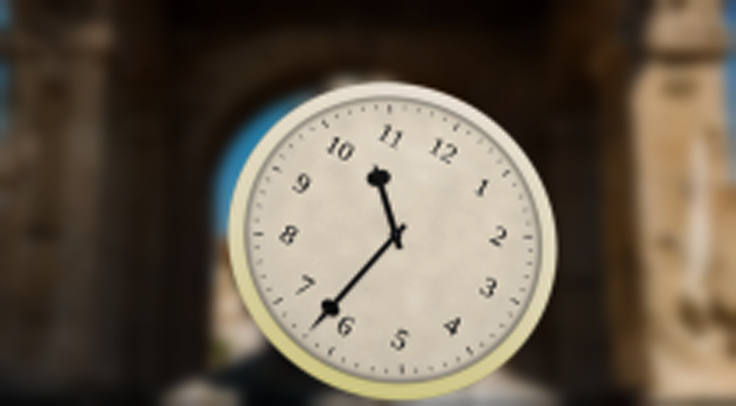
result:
10,32
